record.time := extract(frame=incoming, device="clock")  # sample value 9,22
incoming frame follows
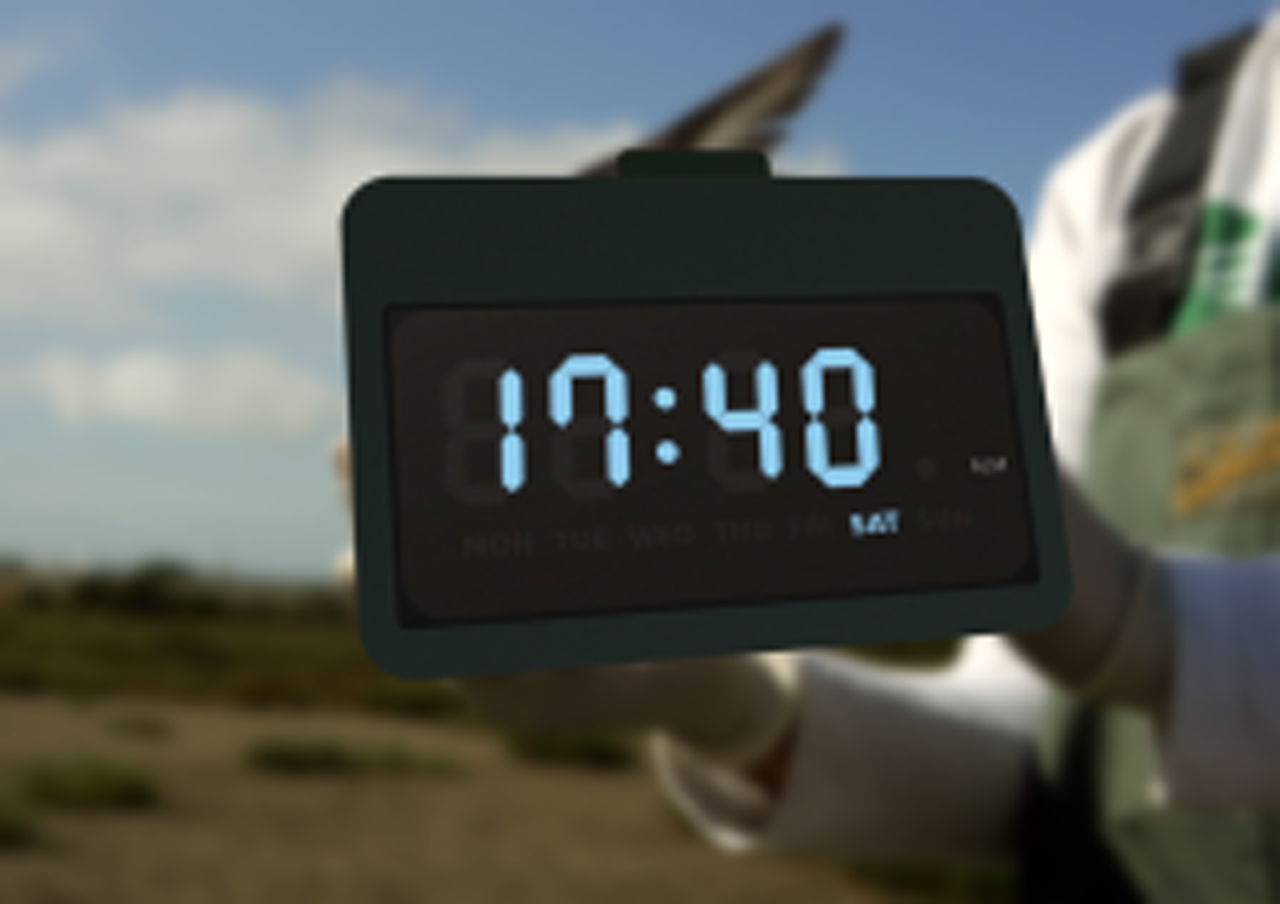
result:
17,40
